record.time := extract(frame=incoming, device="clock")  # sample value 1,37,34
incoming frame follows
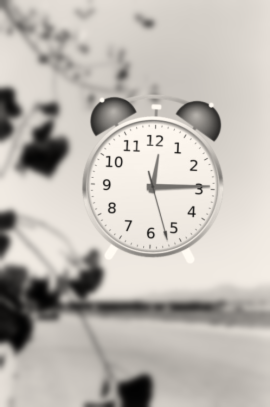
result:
12,14,27
